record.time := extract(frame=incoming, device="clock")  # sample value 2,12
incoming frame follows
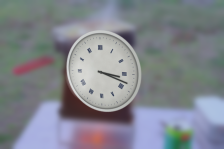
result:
3,18
